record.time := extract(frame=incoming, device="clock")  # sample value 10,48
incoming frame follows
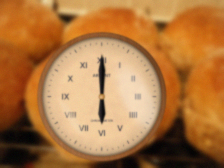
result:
6,00
